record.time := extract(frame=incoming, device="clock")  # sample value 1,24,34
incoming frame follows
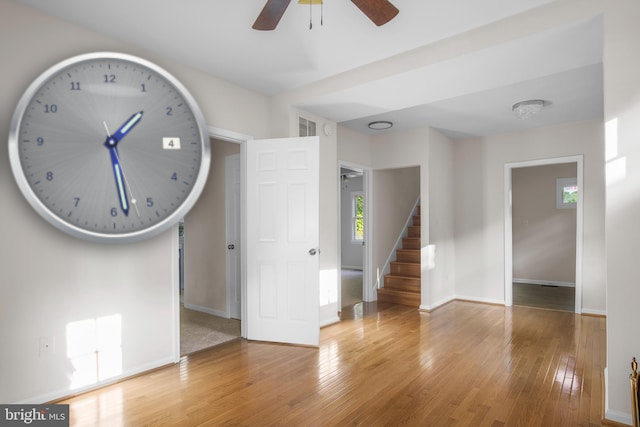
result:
1,28,27
